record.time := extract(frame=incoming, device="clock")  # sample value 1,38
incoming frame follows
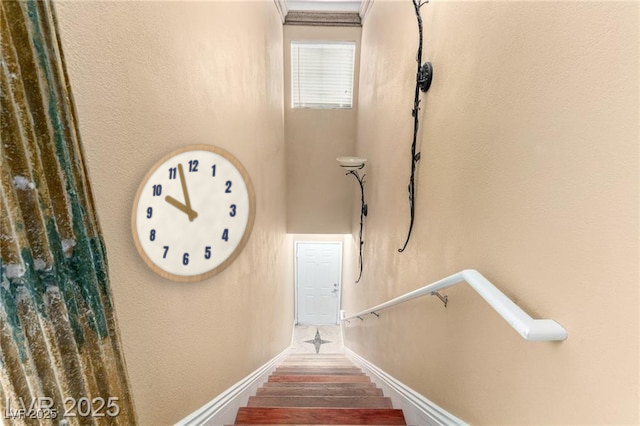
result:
9,57
